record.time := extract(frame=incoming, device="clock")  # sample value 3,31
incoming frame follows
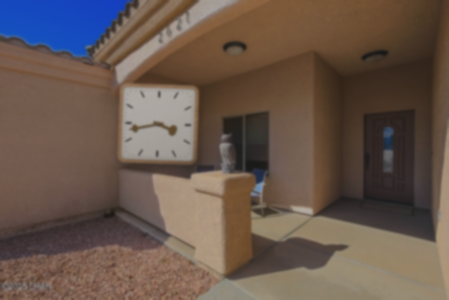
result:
3,43
